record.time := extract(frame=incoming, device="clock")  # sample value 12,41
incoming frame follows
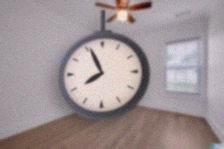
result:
7,56
